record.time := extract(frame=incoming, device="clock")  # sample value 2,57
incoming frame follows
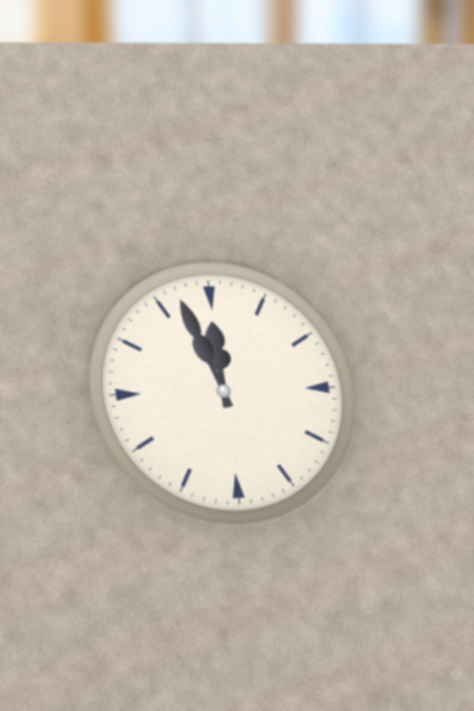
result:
11,57
